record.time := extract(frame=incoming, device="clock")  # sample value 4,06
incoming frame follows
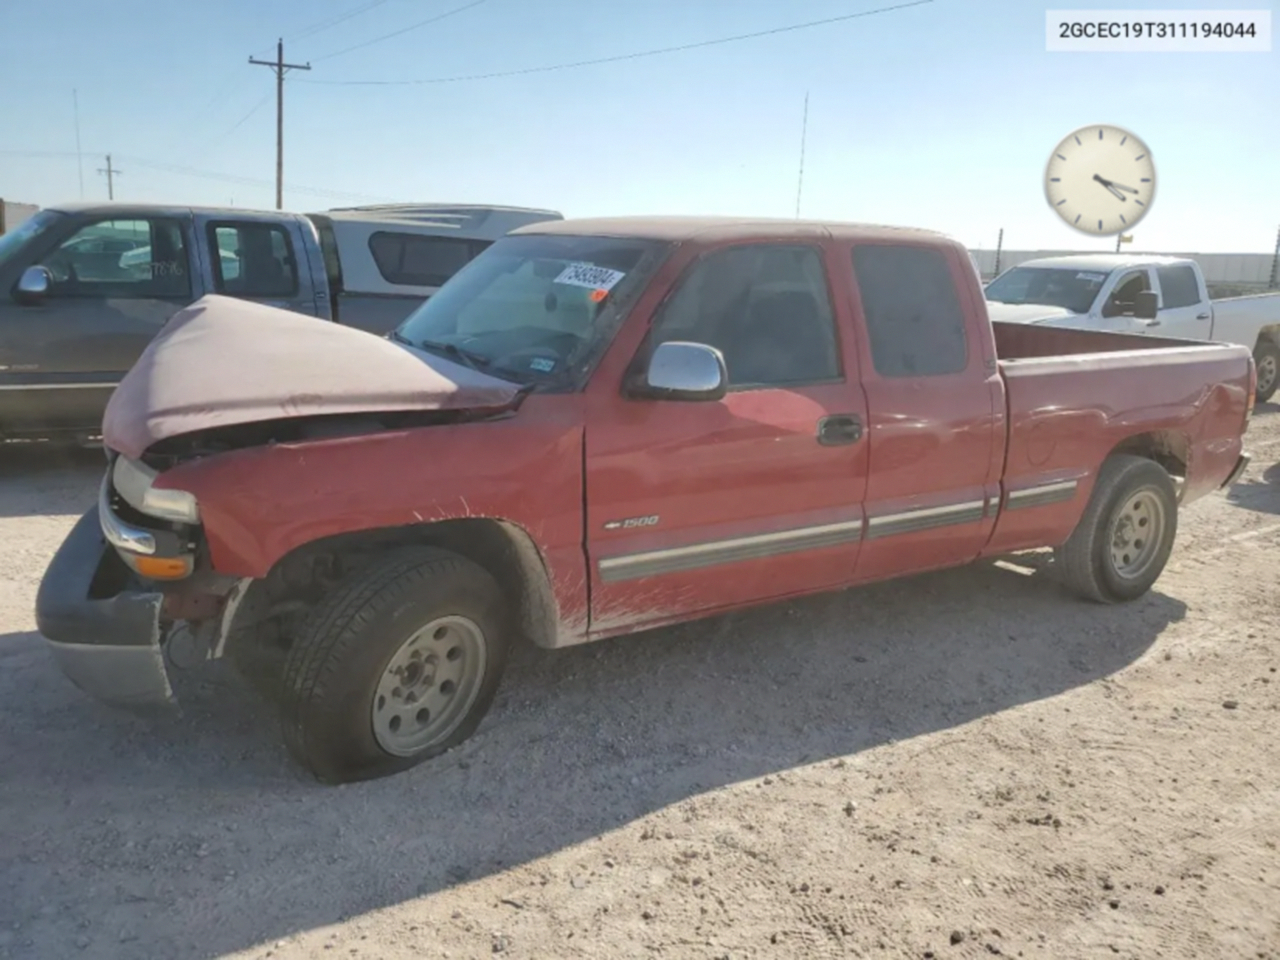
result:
4,18
